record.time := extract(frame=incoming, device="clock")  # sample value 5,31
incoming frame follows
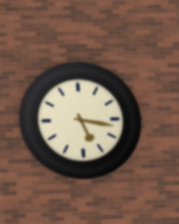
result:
5,17
